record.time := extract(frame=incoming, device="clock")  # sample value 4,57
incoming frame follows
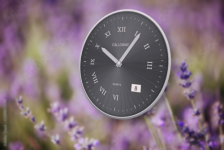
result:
10,06
